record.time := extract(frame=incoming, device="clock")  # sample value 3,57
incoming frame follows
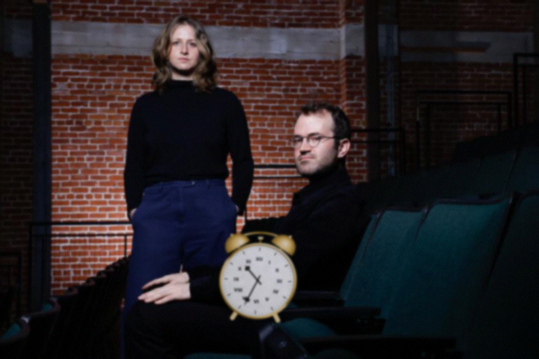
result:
10,34
